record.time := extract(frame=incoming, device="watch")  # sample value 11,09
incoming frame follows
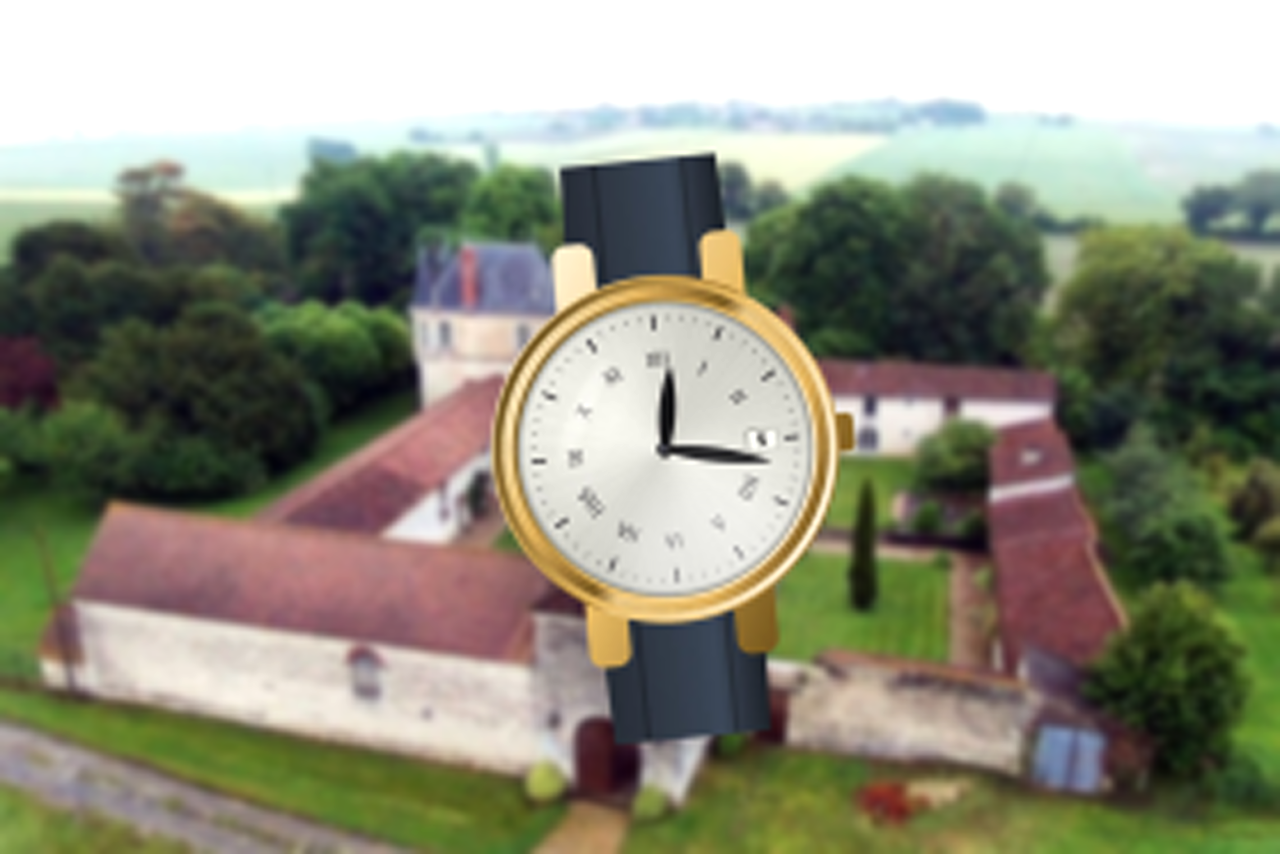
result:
12,17
